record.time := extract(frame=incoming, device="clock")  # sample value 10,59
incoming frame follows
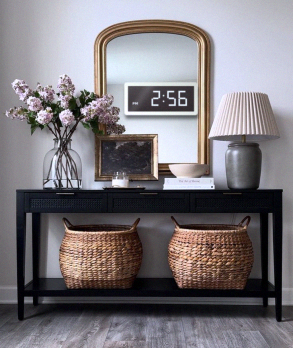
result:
2,56
